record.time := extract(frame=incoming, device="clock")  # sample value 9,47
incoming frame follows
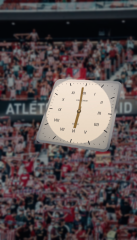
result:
5,59
